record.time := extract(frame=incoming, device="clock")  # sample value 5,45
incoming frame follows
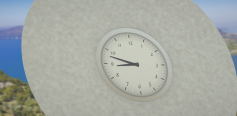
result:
8,48
